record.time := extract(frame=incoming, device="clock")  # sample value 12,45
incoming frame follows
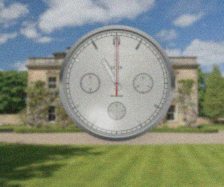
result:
11,00
